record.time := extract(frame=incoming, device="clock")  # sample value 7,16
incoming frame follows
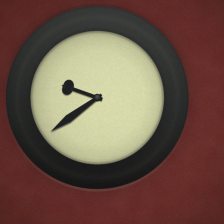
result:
9,39
